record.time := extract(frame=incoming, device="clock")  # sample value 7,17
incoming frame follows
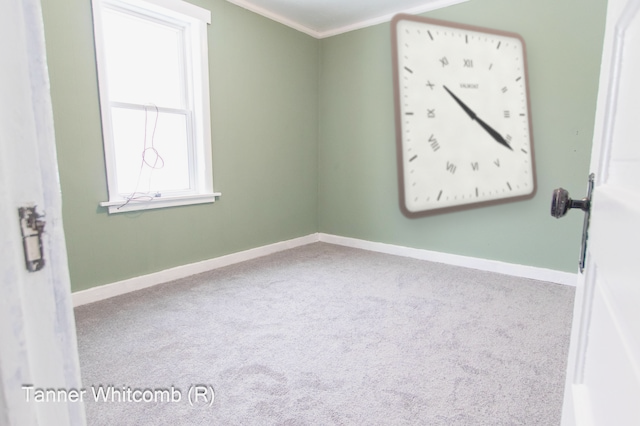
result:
10,21
